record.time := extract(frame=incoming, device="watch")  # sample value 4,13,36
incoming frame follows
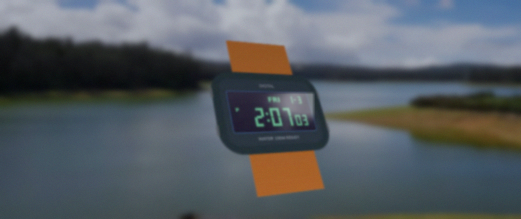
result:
2,07,03
